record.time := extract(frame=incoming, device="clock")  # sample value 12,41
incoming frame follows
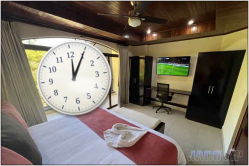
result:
12,05
